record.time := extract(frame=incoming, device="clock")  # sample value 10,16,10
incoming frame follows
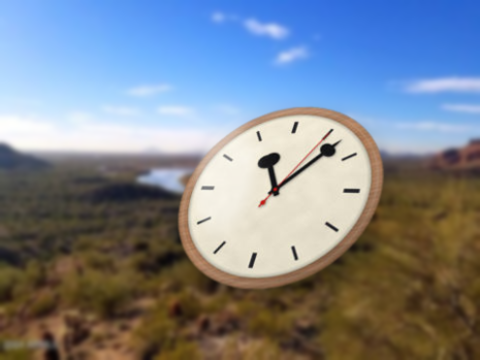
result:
11,07,05
